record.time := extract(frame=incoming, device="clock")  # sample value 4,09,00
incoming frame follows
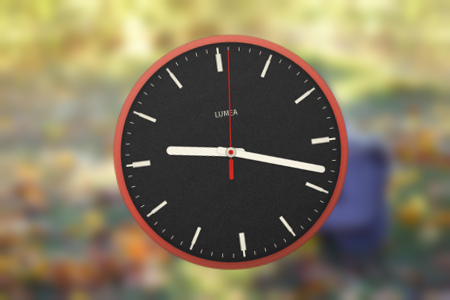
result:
9,18,01
